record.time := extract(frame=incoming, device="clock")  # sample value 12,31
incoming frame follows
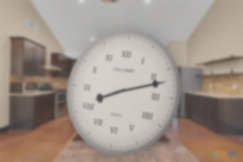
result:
8,12
